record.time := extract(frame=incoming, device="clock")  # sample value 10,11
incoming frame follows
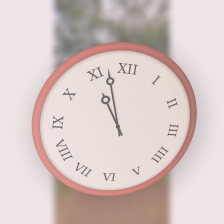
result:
10,57
